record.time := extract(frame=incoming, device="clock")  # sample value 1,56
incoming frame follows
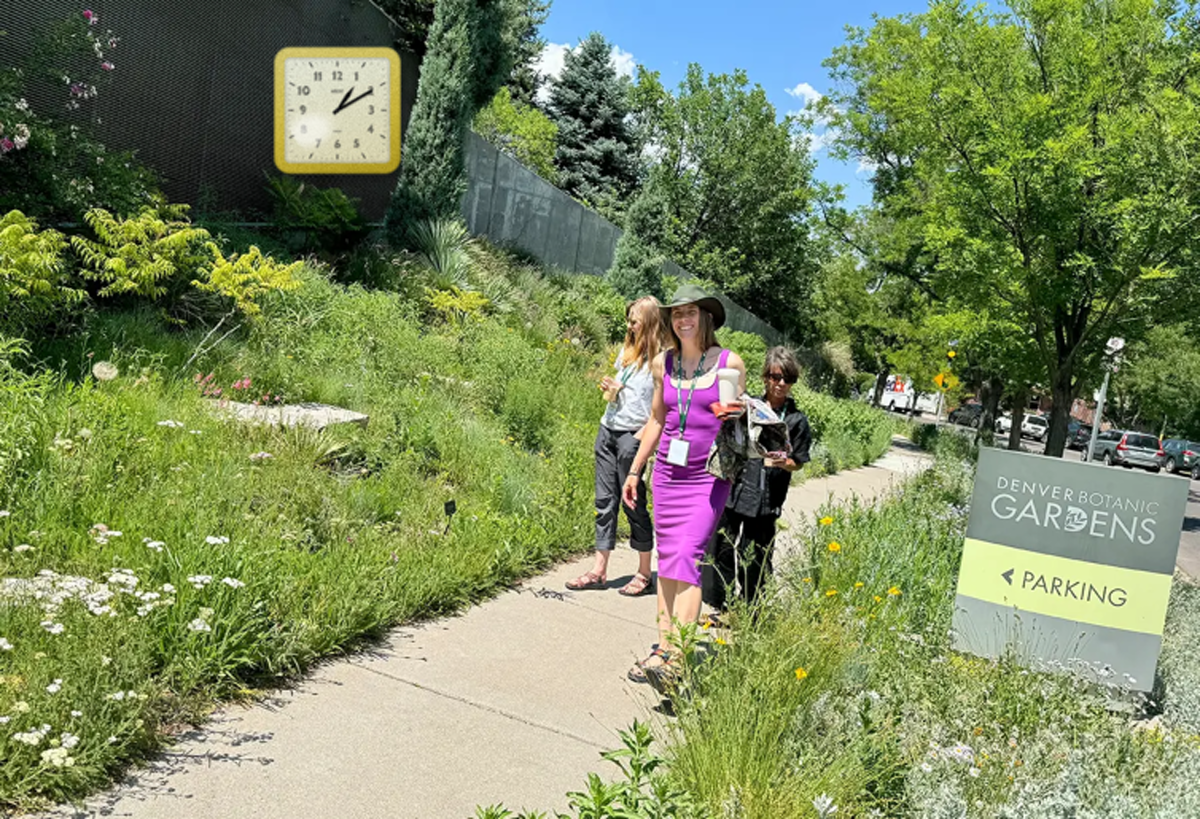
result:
1,10
